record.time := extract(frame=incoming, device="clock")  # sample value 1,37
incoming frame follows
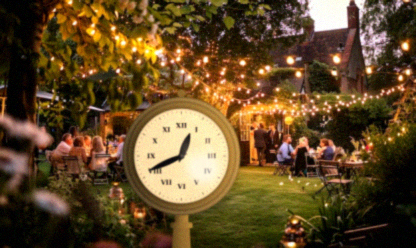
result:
12,41
